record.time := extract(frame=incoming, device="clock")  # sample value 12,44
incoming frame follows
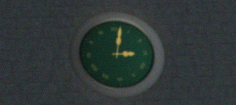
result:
3,02
